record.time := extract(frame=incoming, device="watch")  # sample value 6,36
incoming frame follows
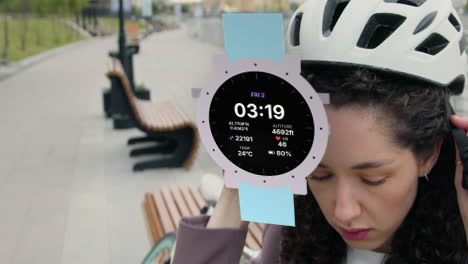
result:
3,19
